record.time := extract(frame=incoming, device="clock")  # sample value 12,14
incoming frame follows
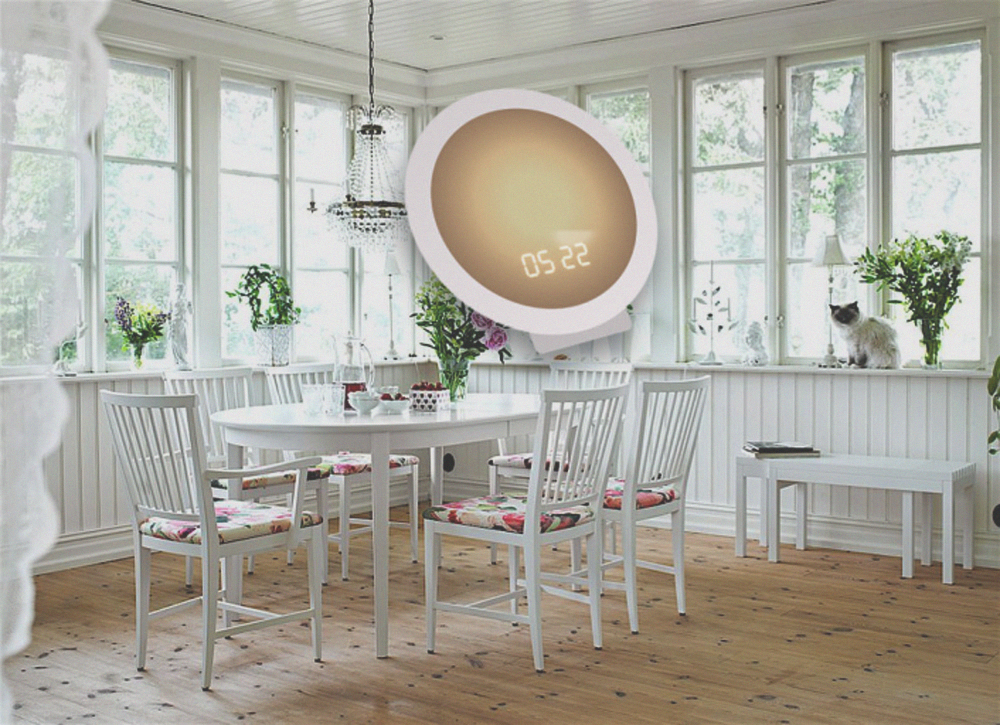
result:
5,22
